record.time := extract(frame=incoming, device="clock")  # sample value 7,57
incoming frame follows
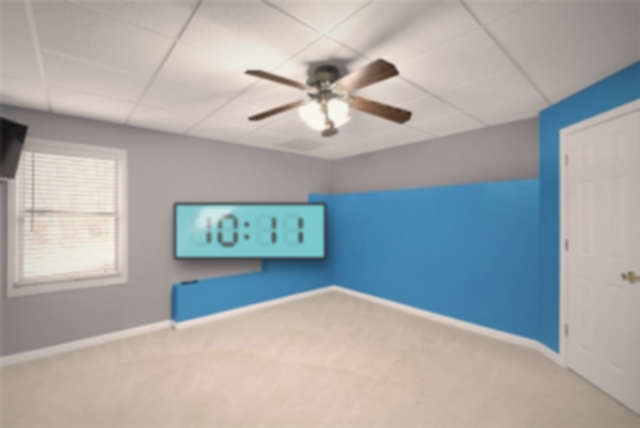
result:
10,11
